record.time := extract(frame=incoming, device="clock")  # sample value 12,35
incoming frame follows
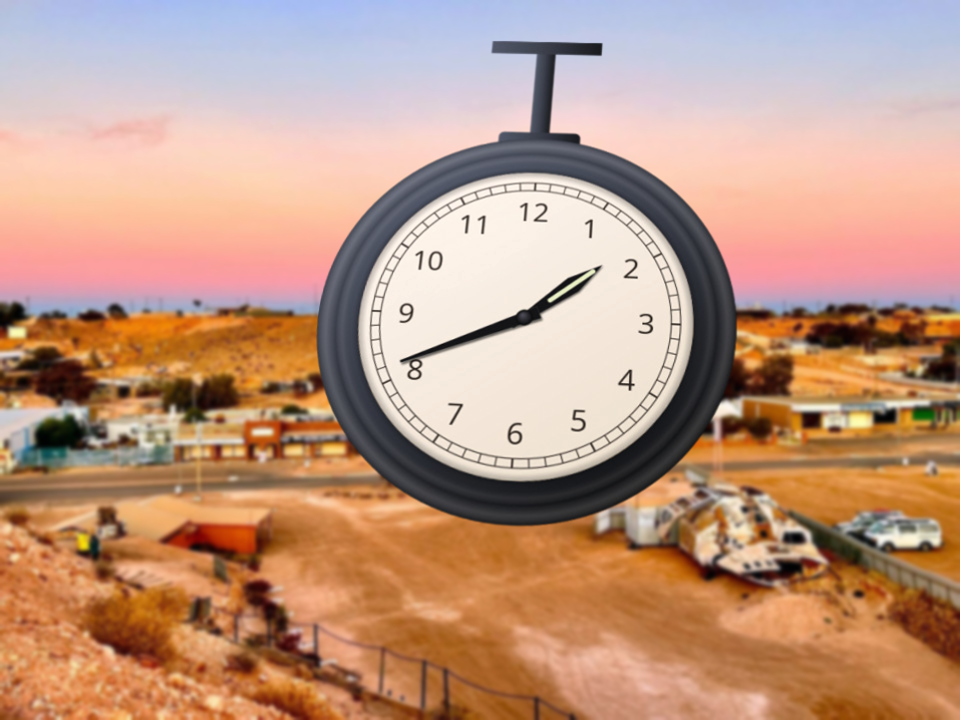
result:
1,41
